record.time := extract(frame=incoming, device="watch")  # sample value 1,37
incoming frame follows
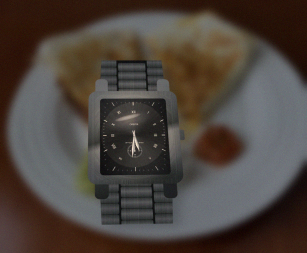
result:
5,31
